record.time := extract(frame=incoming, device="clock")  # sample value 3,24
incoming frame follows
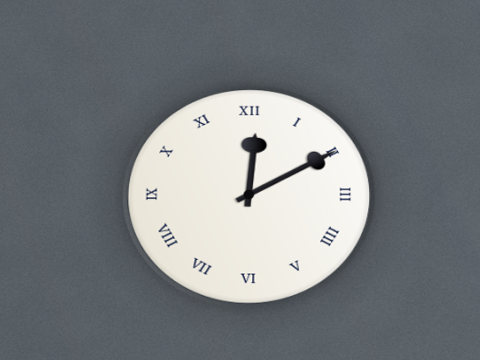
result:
12,10
